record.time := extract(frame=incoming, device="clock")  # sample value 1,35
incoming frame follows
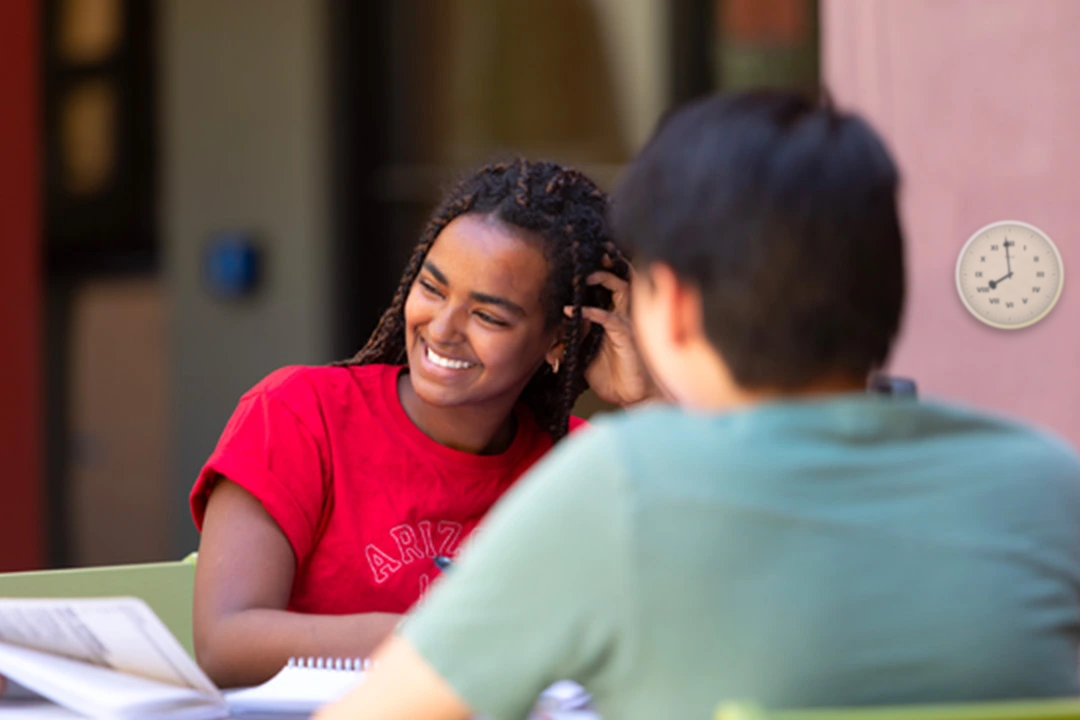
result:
7,59
